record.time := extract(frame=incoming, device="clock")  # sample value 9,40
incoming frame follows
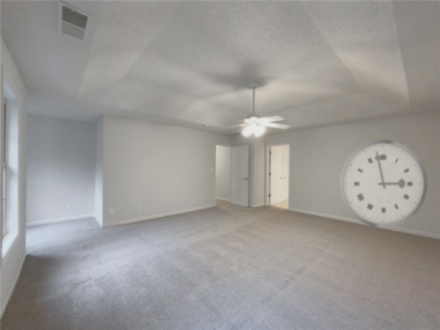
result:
2,58
